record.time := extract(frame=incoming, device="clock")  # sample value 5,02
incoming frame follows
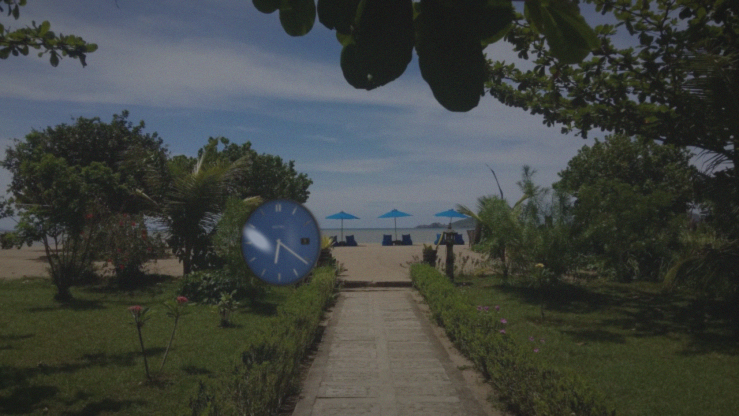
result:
6,21
